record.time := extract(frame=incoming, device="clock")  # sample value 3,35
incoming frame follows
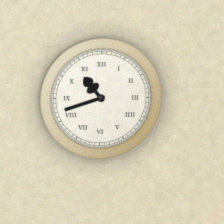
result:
10,42
